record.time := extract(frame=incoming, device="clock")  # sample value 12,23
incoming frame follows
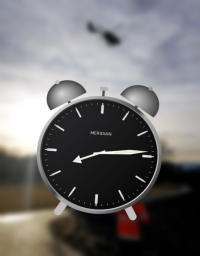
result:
8,14
